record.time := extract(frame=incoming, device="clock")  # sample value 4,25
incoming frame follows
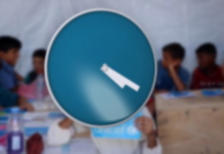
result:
4,20
